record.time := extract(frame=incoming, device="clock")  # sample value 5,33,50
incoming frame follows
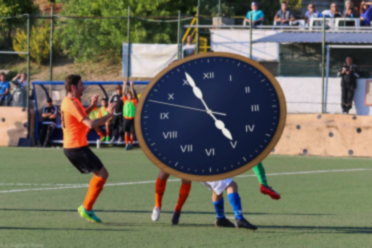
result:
4,55,48
